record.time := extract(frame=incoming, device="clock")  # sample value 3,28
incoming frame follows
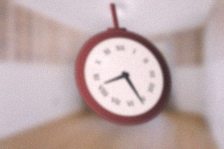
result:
8,26
